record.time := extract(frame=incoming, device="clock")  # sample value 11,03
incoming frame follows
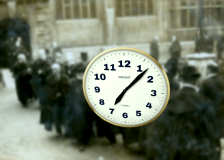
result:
7,07
